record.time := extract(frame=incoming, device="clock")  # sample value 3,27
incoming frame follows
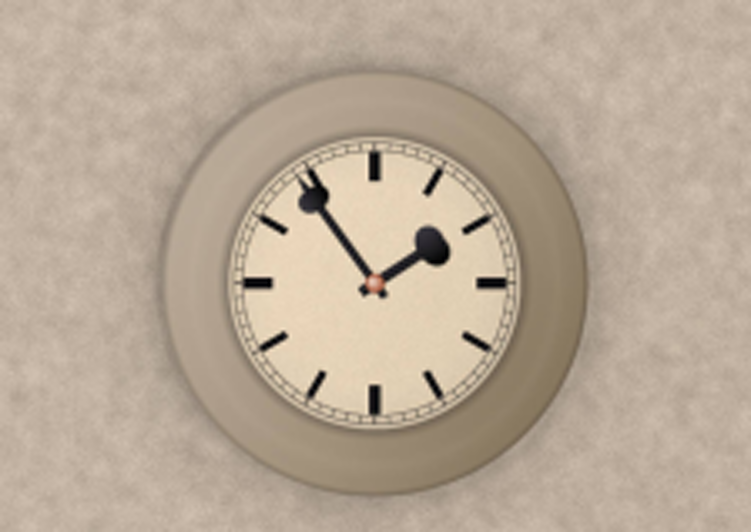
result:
1,54
